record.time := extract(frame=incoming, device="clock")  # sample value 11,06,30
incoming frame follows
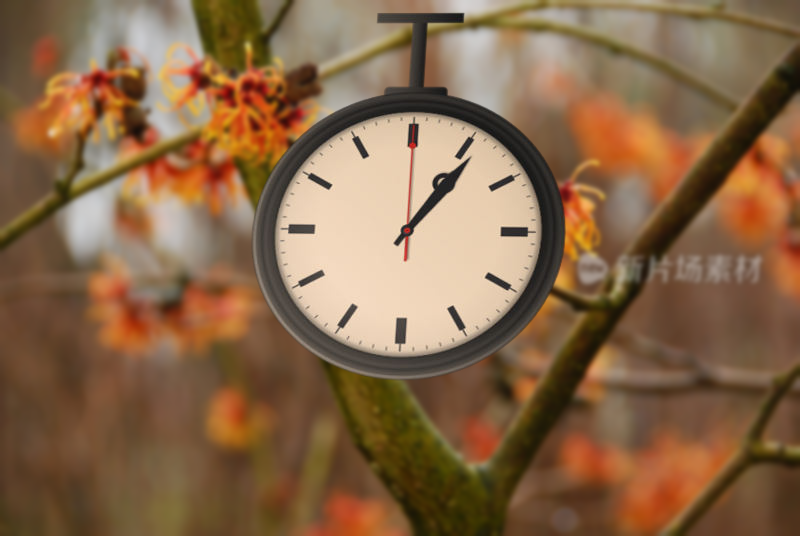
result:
1,06,00
